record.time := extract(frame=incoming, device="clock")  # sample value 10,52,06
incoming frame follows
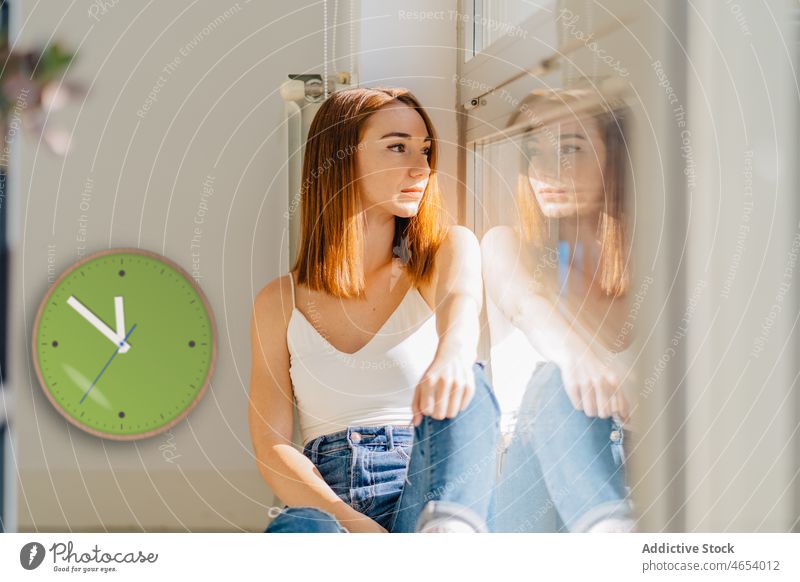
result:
11,51,36
